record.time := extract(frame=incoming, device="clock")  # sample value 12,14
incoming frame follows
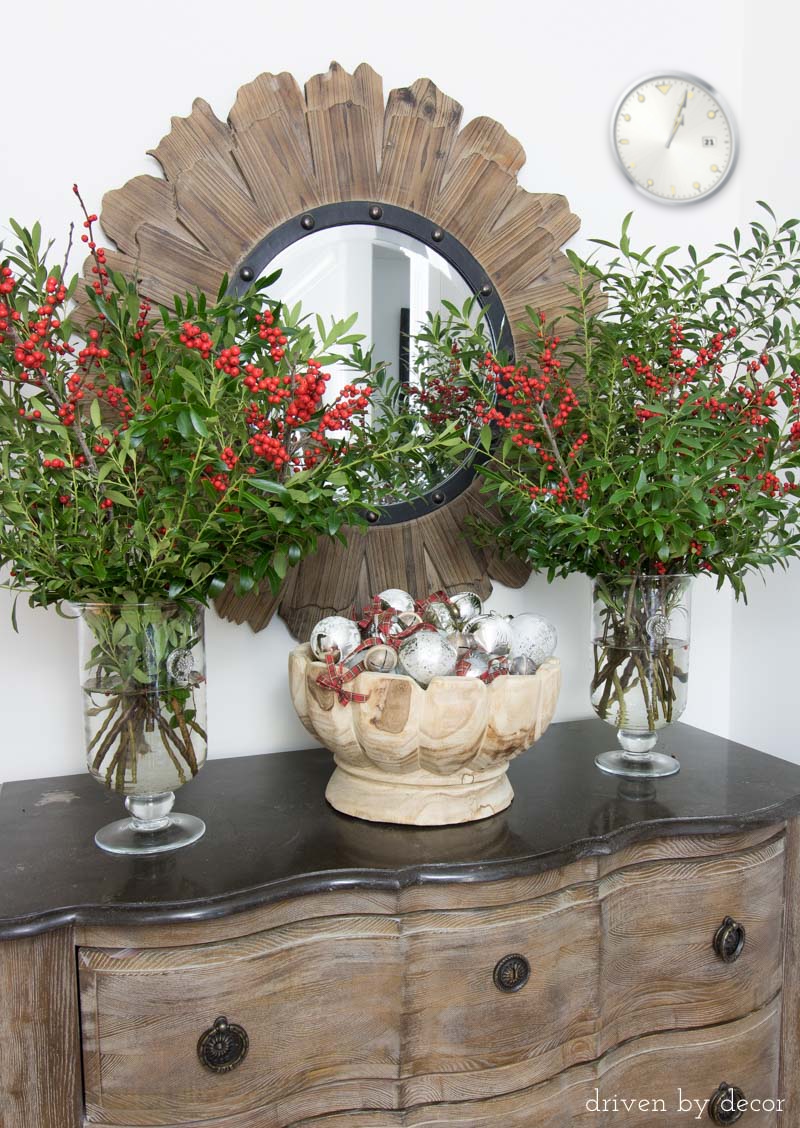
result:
1,04
